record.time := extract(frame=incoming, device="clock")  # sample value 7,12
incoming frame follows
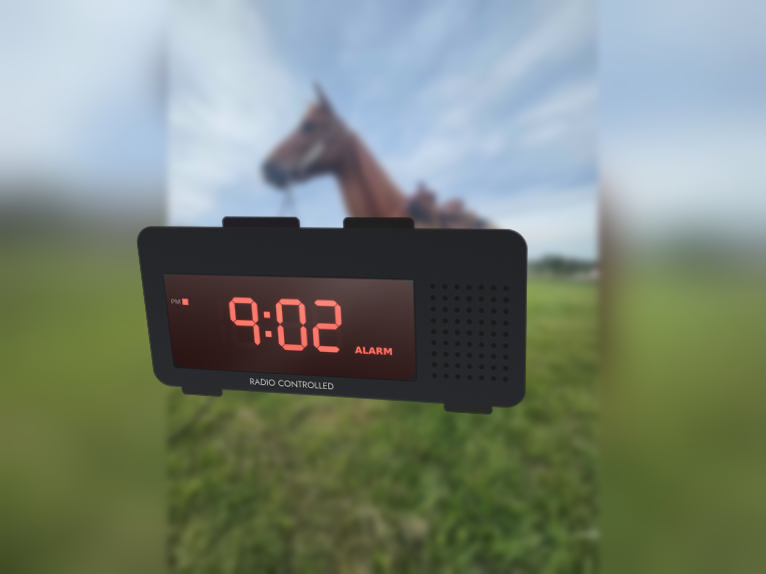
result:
9,02
